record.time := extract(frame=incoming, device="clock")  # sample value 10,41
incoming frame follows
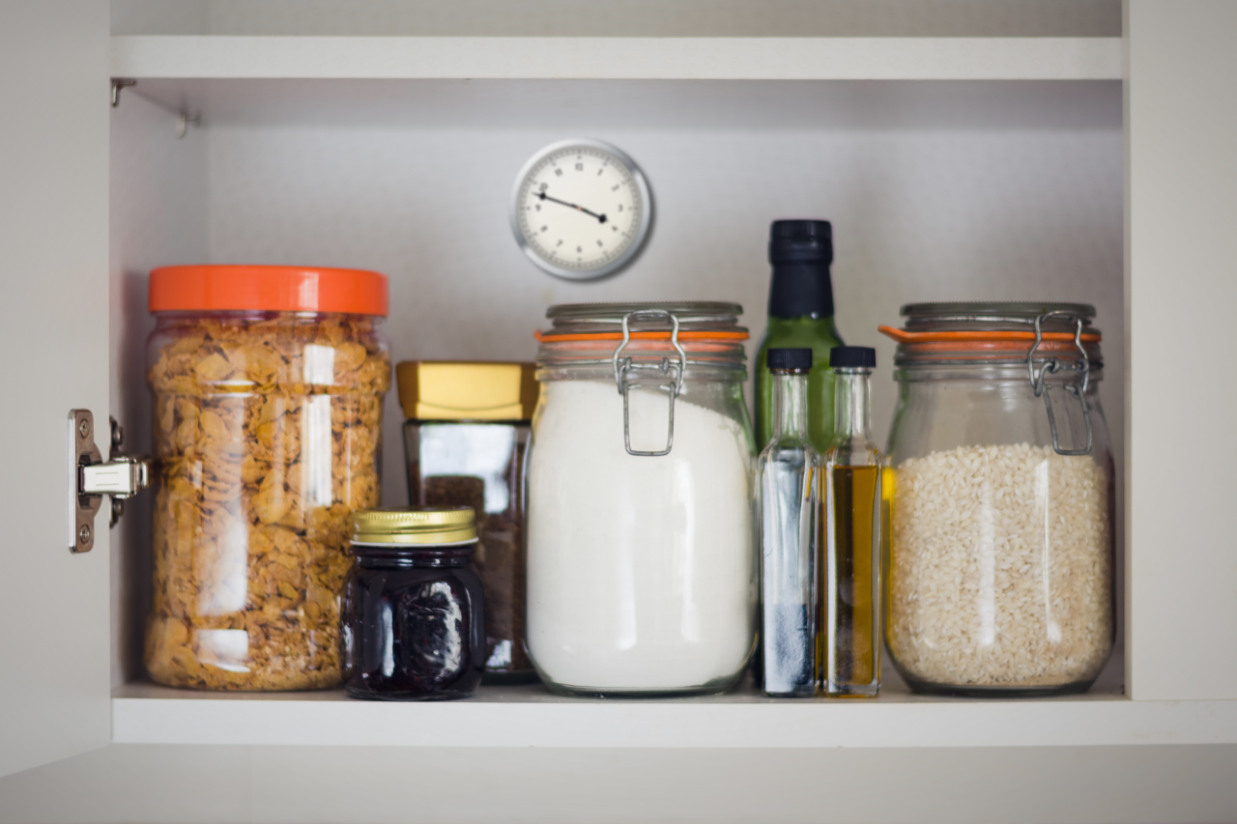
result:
3,48
